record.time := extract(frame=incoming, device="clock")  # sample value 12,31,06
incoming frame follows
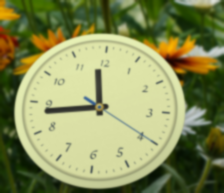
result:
11,43,20
